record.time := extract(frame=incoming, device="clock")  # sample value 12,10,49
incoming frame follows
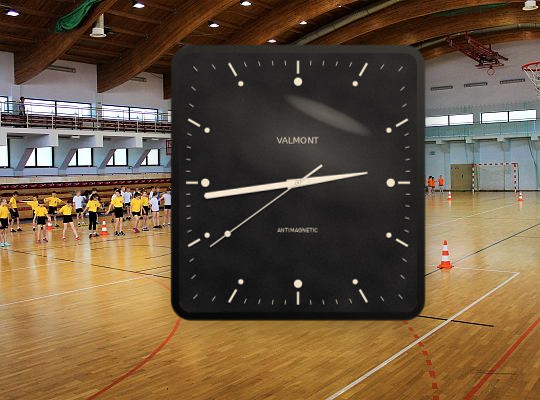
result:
2,43,39
